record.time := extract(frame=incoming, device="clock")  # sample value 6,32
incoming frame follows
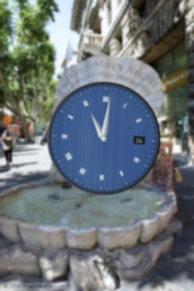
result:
11,01
